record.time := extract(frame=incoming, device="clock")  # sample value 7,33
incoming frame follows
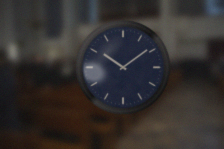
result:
10,09
